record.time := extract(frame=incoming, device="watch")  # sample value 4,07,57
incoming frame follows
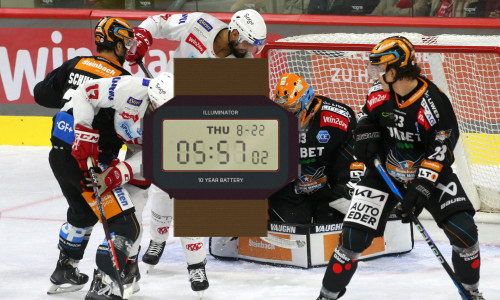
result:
5,57,02
